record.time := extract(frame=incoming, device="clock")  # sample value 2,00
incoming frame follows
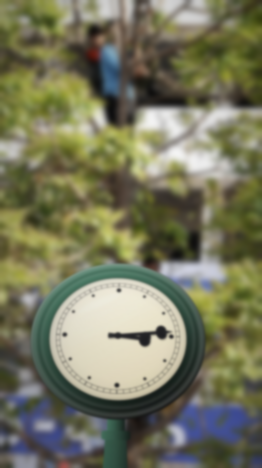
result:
3,14
